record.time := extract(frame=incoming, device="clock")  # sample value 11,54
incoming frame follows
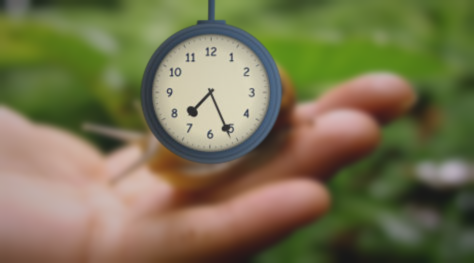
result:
7,26
